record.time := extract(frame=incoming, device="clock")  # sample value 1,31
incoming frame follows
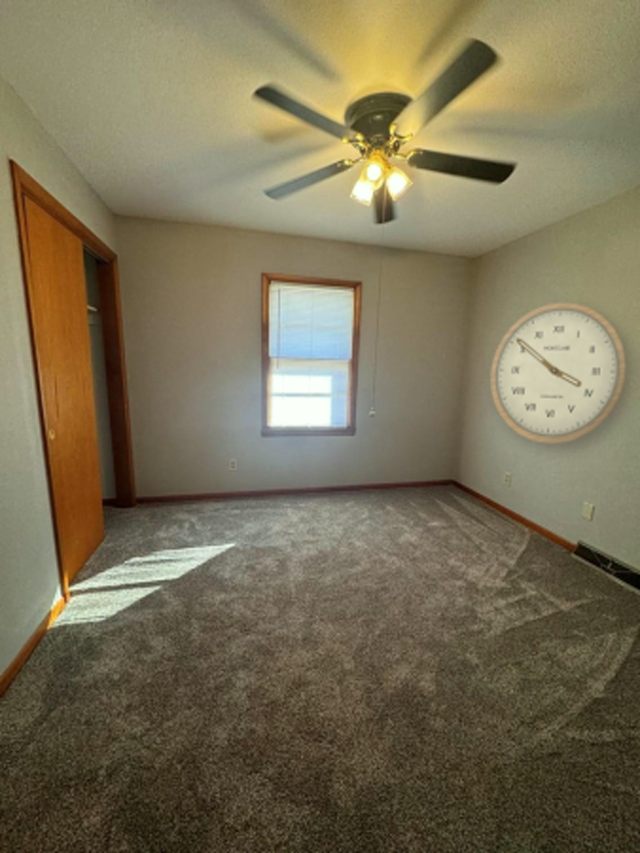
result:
3,51
